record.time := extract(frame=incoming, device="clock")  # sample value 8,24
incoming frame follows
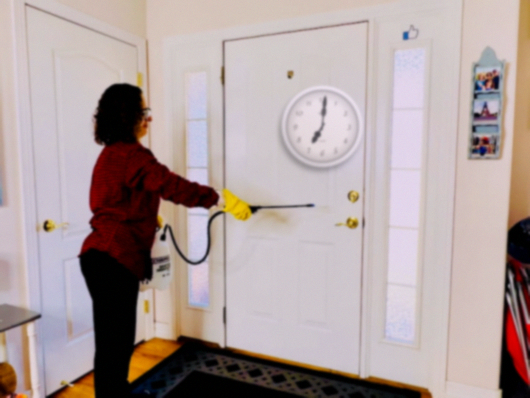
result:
7,01
